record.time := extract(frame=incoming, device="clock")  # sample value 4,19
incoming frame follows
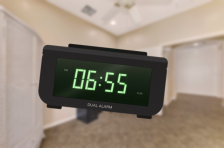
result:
6,55
